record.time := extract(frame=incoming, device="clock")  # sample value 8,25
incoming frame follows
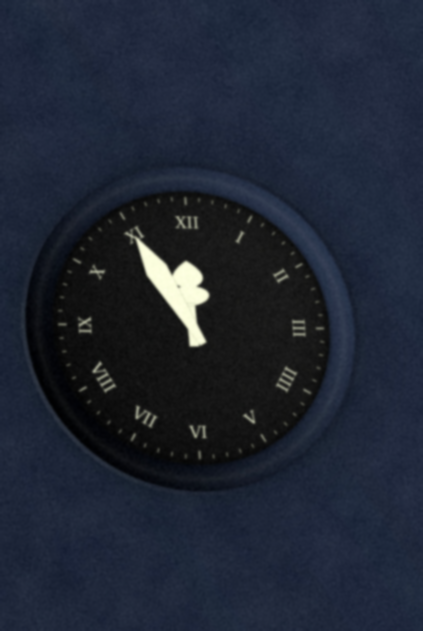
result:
11,55
